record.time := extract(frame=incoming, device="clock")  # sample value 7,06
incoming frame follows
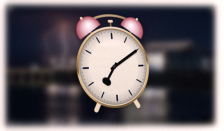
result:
7,10
